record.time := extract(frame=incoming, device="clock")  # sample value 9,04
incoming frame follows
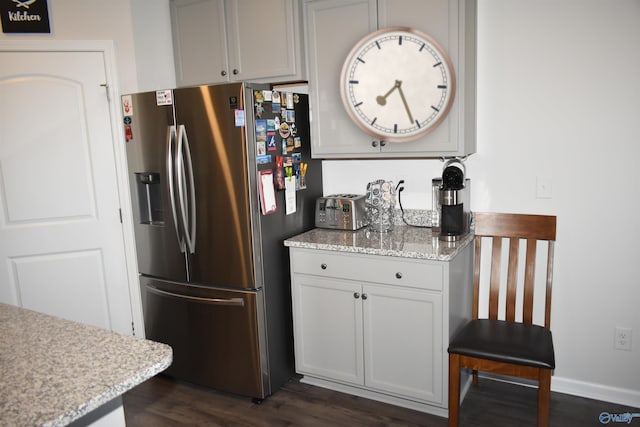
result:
7,26
